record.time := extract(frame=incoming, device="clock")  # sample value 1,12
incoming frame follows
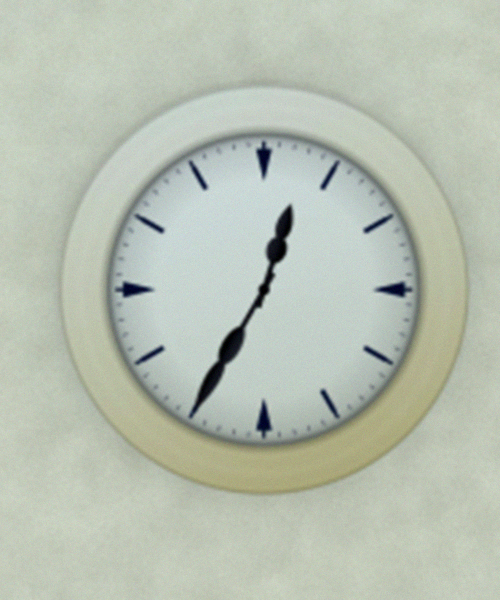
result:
12,35
